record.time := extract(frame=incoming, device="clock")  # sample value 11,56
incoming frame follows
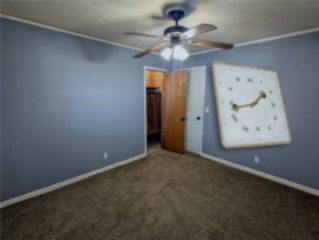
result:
1,43
